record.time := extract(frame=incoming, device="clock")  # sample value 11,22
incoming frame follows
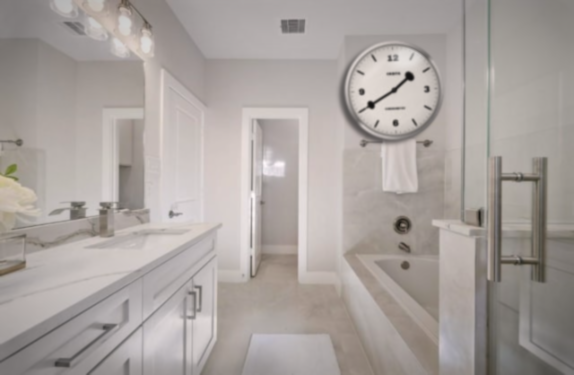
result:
1,40
